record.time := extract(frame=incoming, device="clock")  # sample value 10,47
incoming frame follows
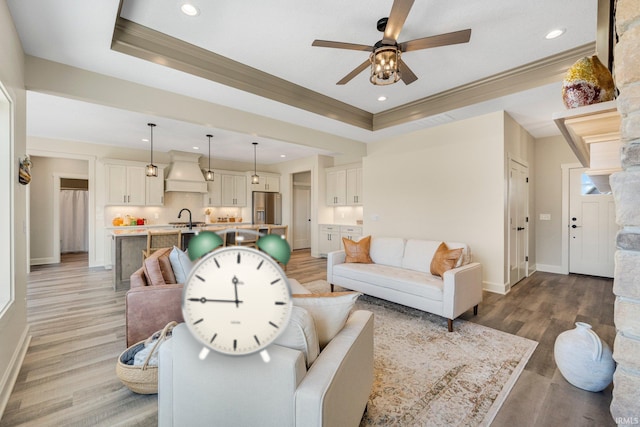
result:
11,45
